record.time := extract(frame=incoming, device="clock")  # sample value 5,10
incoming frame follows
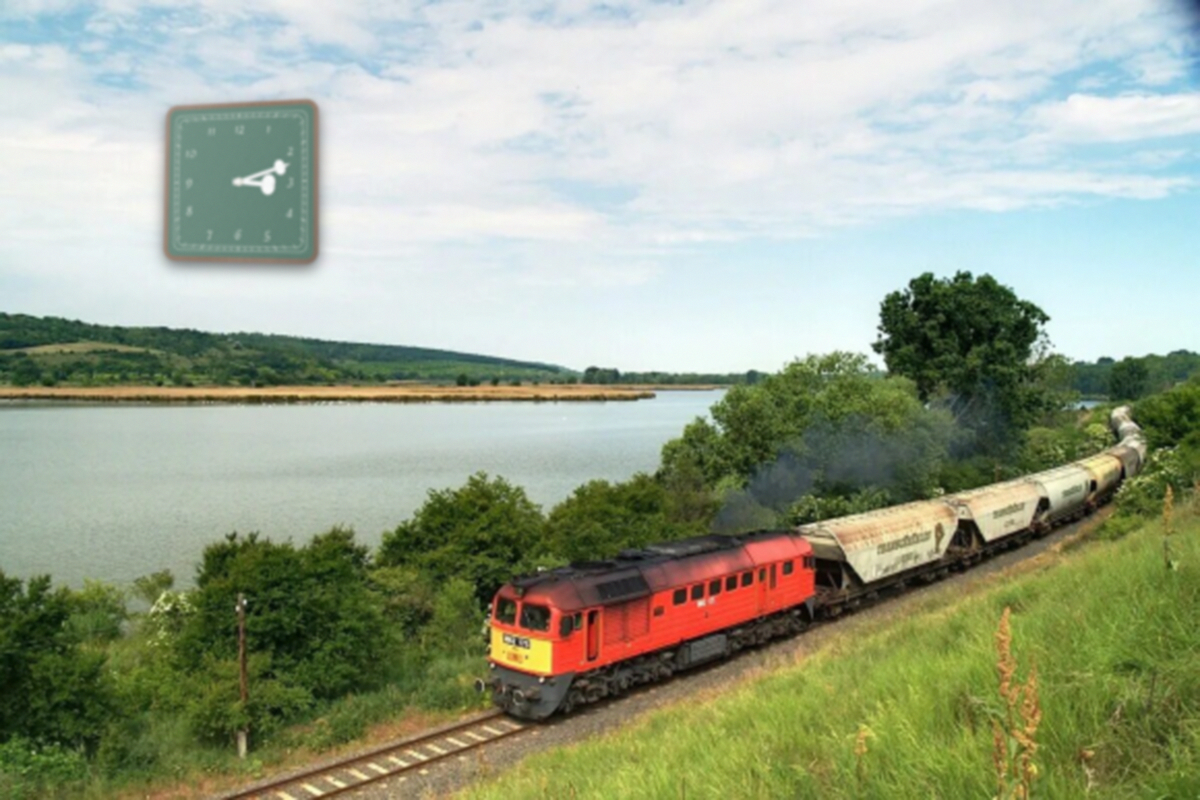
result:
3,12
